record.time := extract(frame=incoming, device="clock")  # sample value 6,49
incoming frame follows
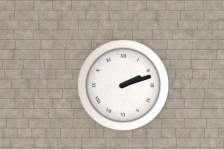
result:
2,12
